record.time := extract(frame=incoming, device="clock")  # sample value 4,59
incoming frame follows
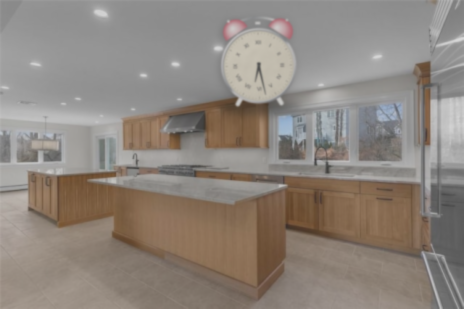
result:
6,28
